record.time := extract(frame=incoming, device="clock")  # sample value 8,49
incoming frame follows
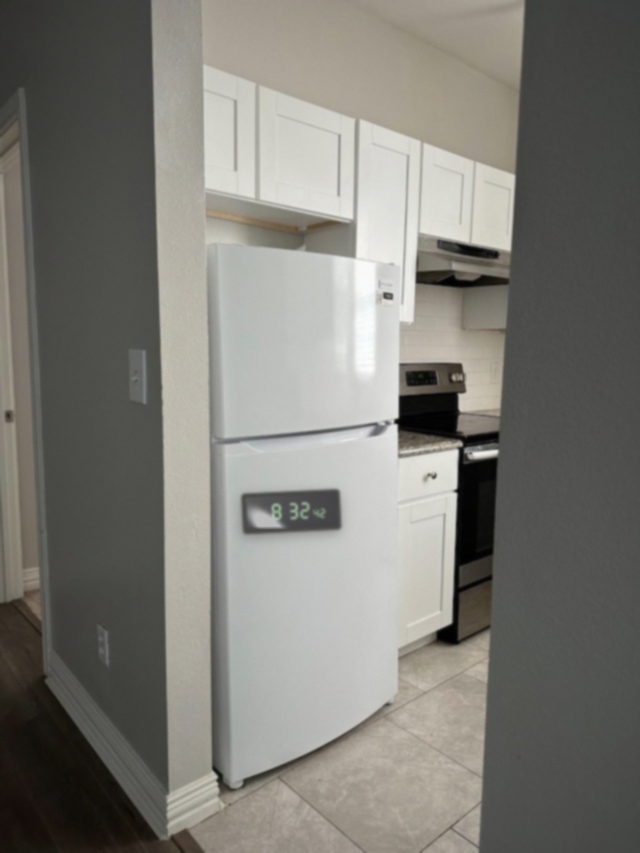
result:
8,32
